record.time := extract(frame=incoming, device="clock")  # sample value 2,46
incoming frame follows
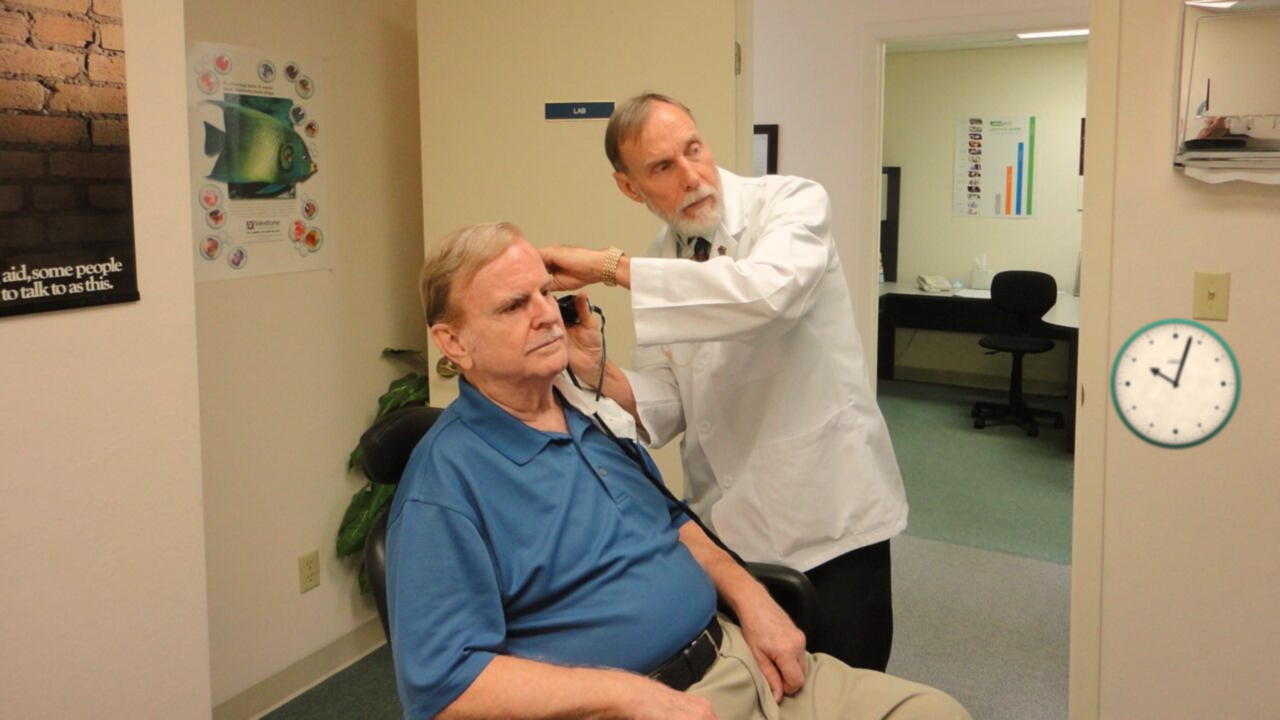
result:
10,03
